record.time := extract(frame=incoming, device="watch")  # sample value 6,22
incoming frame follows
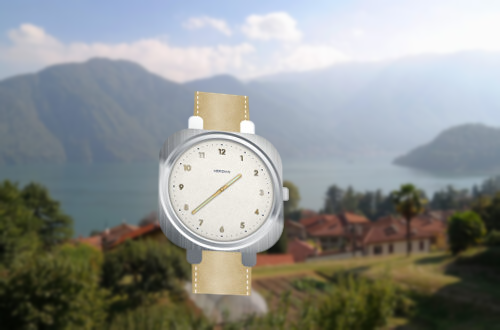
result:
1,38
